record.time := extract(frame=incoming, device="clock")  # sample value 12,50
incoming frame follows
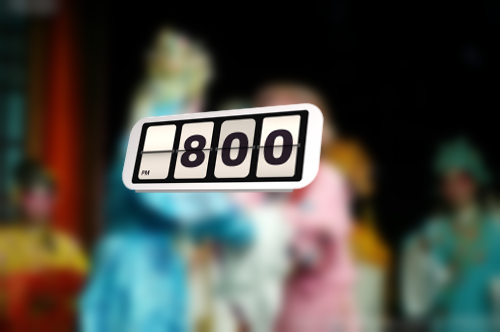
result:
8,00
